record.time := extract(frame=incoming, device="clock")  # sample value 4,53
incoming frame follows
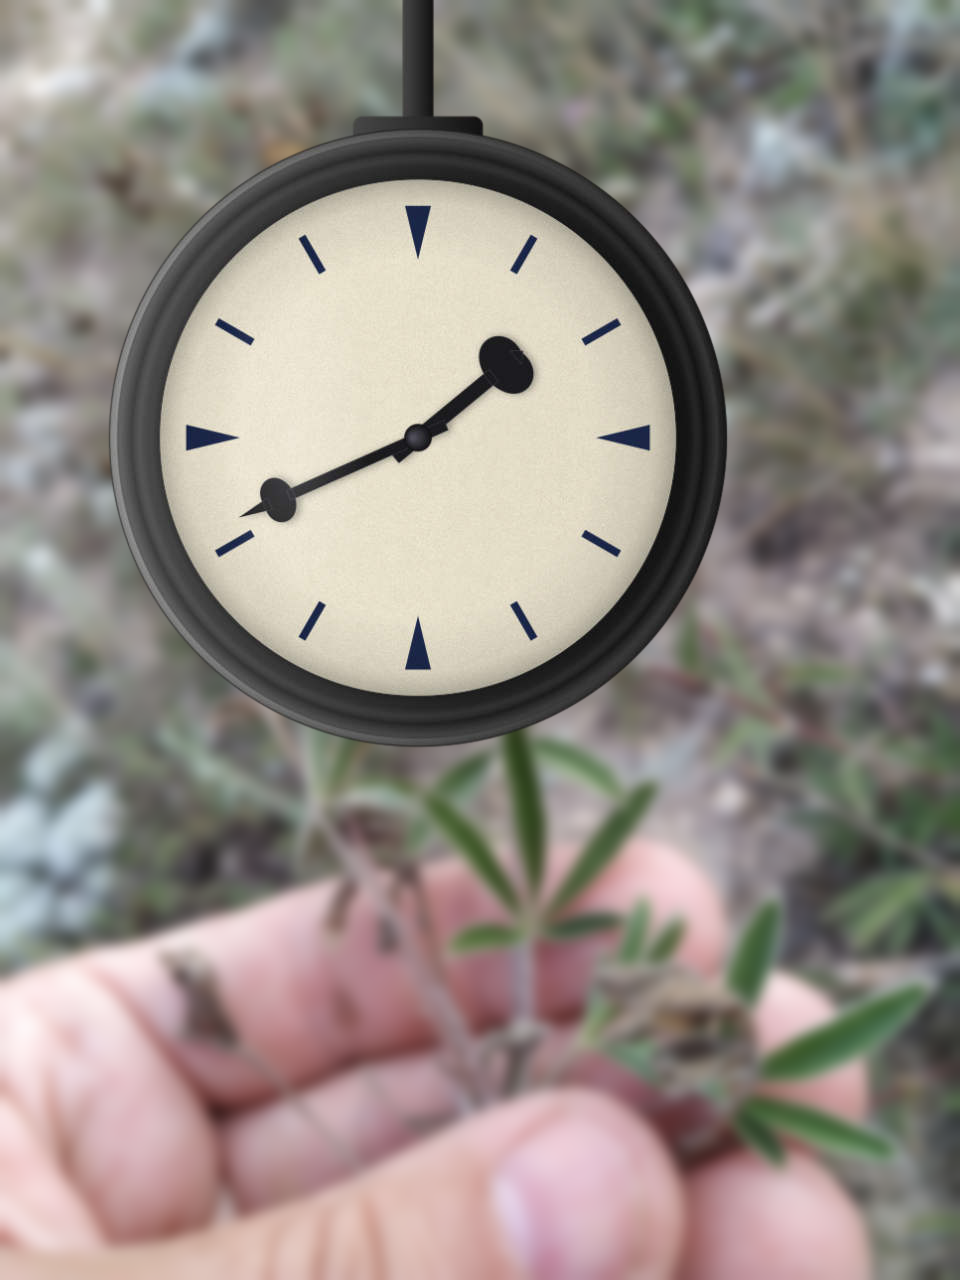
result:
1,41
